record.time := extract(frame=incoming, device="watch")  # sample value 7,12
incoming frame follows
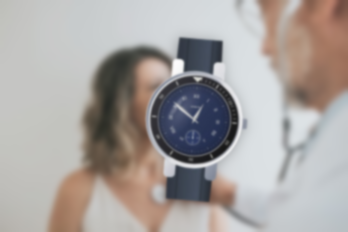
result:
12,51
